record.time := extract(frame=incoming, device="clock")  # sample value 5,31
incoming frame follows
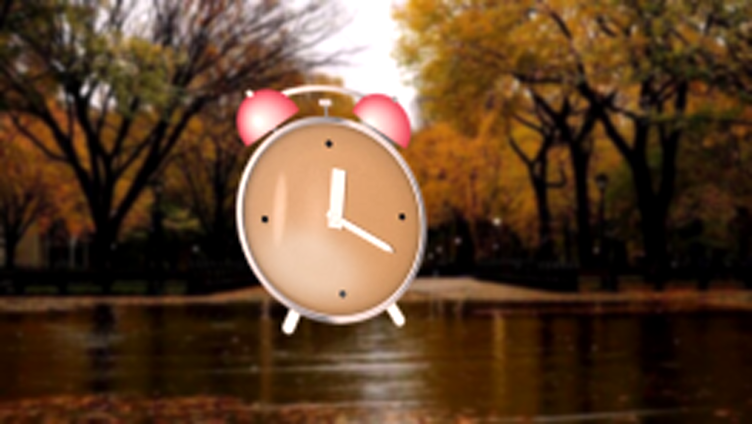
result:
12,20
